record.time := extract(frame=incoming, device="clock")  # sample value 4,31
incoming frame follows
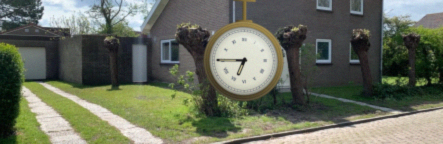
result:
6,45
